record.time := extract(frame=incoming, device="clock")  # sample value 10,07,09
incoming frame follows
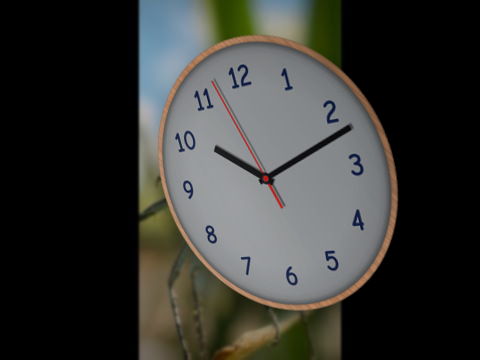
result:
10,11,57
